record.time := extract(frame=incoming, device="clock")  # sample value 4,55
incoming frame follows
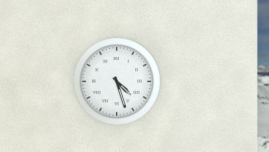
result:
4,27
